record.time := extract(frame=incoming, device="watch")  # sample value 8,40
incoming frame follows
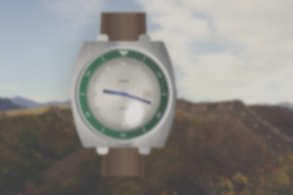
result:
9,18
